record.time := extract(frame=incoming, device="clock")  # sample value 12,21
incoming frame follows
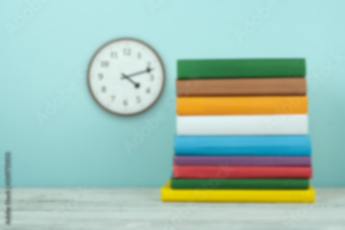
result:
4,12
